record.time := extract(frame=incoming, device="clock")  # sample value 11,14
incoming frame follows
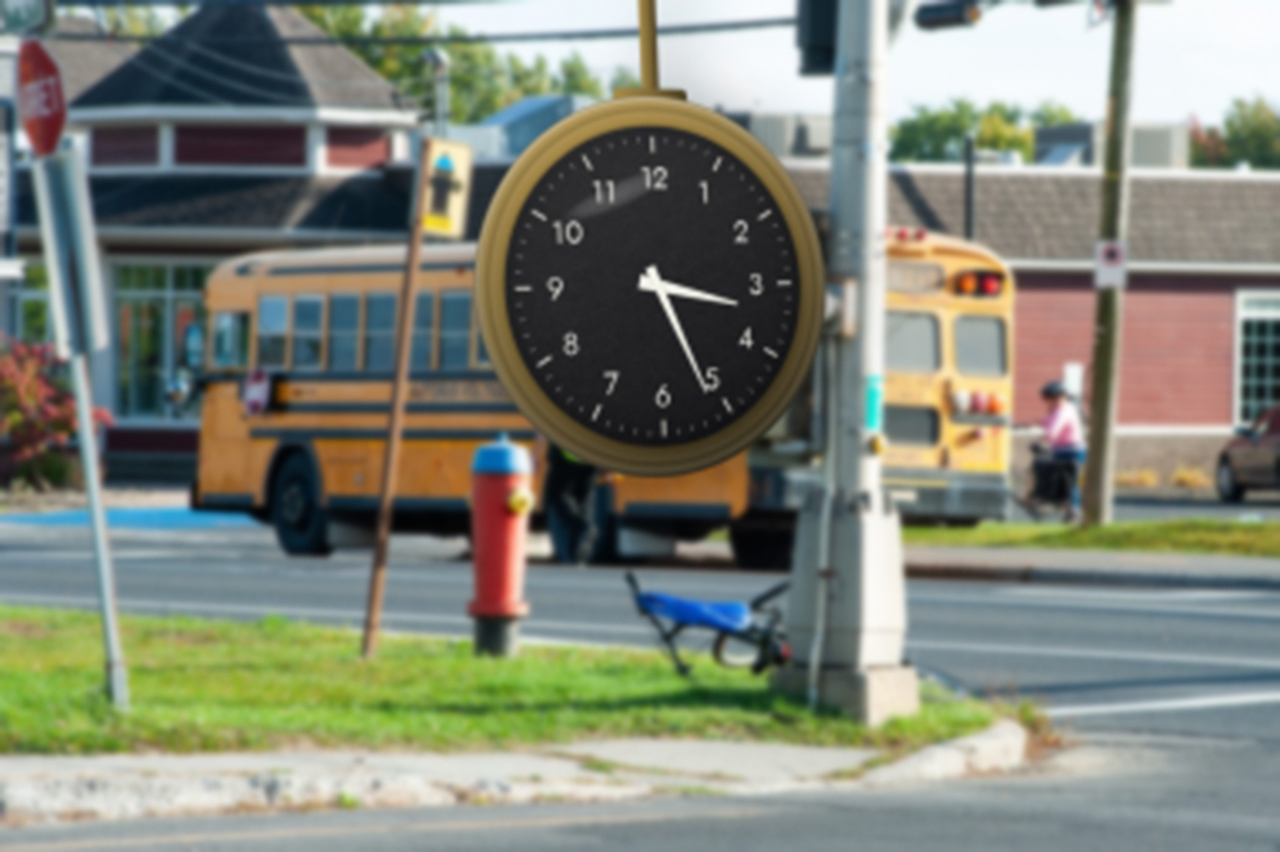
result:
3,26
